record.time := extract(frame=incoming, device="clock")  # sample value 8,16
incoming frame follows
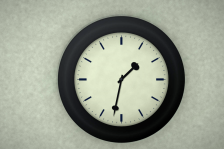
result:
1,32
